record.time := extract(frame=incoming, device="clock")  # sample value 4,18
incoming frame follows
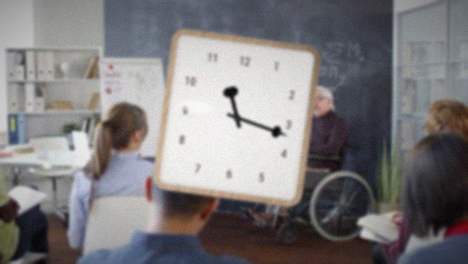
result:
11,17
